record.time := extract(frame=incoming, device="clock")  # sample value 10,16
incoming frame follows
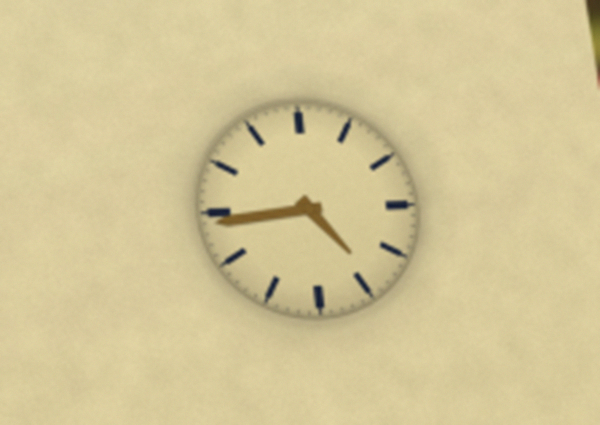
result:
4,44
